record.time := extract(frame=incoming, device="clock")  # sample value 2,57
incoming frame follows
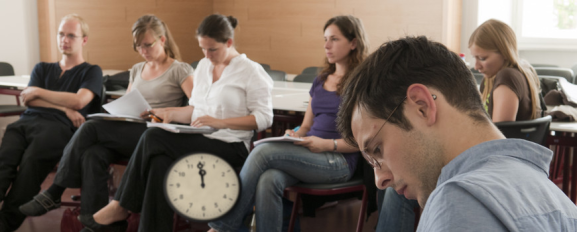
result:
11,59
